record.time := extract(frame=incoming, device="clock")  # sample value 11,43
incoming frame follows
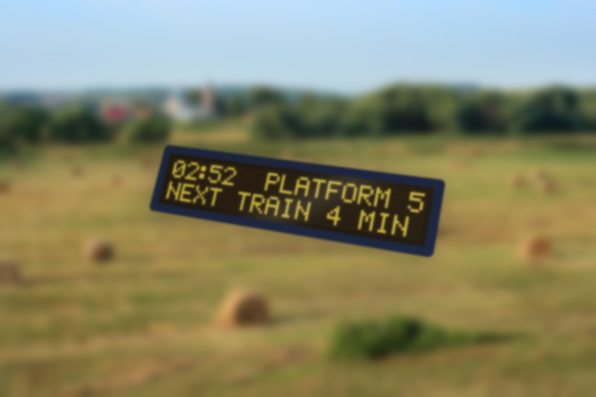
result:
2,52
